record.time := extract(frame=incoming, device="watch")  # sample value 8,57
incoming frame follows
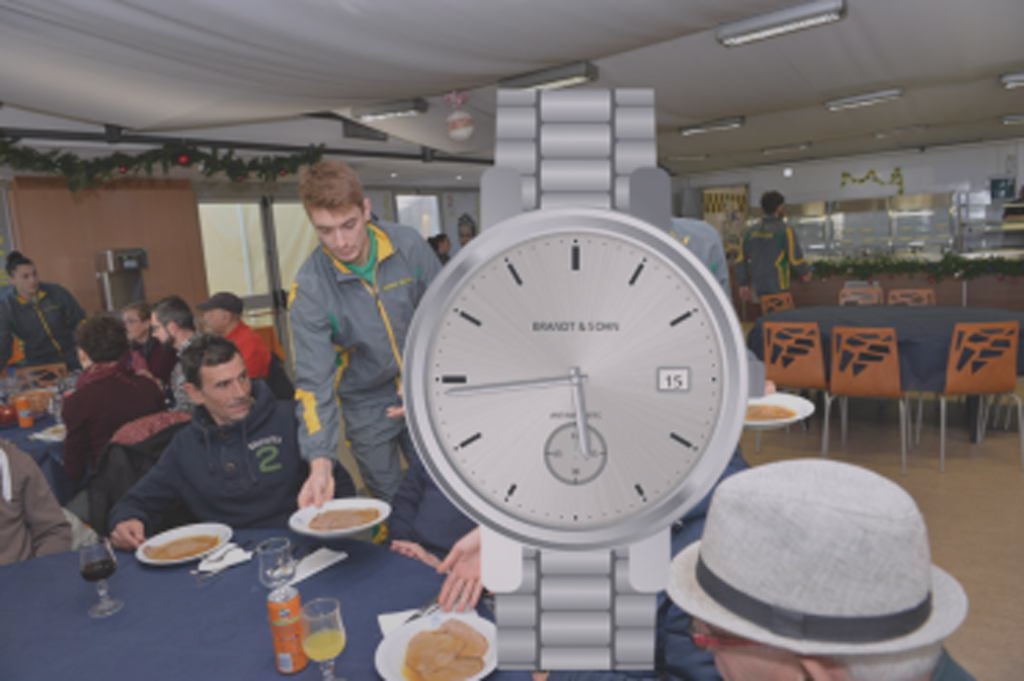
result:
5,44
